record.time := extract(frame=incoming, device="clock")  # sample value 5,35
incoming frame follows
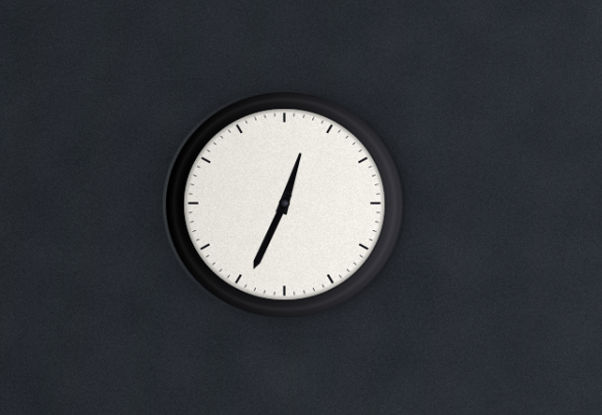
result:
12,34
